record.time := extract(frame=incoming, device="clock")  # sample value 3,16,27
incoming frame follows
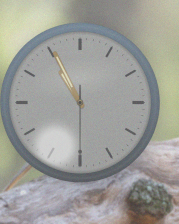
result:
10,55,30
